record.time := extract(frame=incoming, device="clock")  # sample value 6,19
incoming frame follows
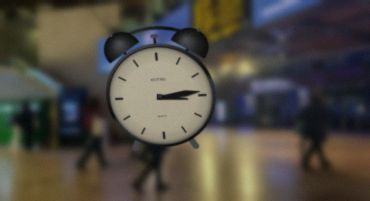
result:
3,14
